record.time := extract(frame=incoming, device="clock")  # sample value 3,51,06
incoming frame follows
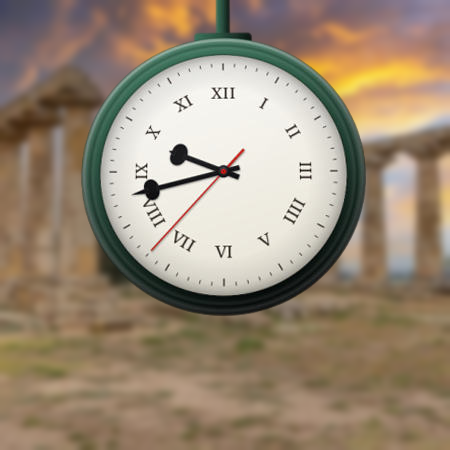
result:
9,42,37
